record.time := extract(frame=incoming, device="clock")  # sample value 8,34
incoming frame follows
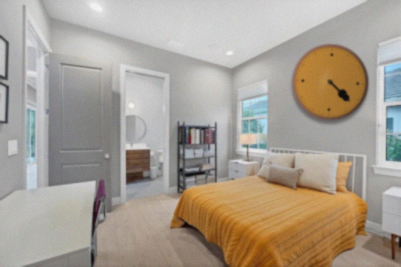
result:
4,22
